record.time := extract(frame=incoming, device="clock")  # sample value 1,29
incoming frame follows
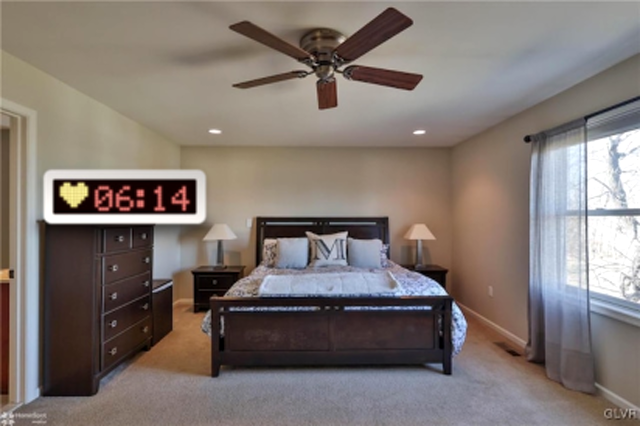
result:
6,14
